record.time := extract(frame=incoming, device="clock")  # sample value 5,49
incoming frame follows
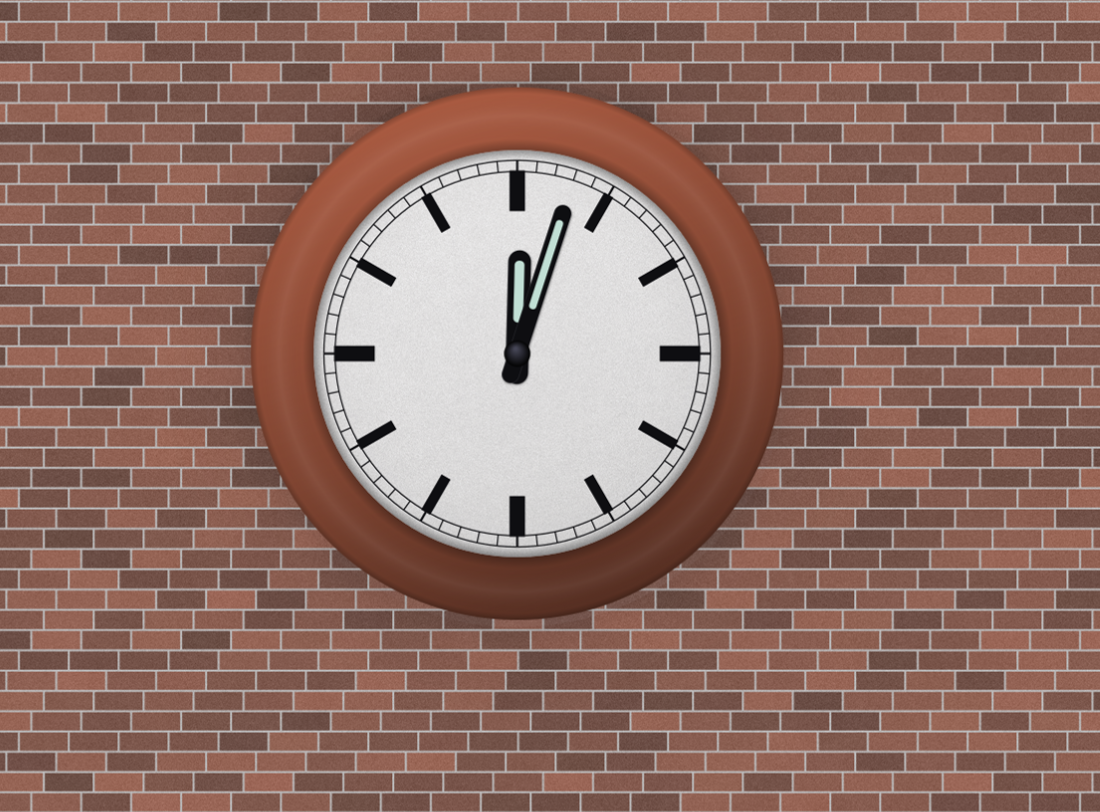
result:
12,03
